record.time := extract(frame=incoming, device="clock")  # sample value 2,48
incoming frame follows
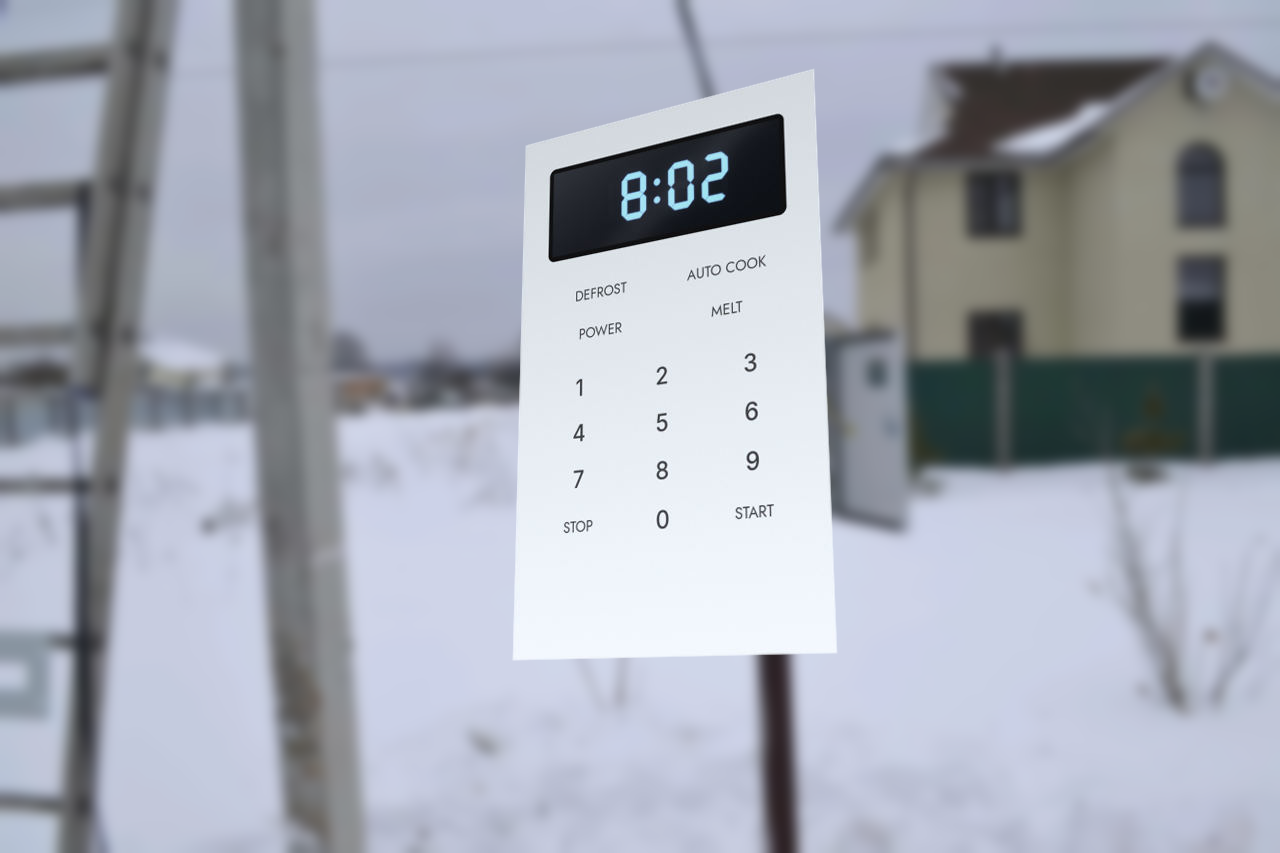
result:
8,02
